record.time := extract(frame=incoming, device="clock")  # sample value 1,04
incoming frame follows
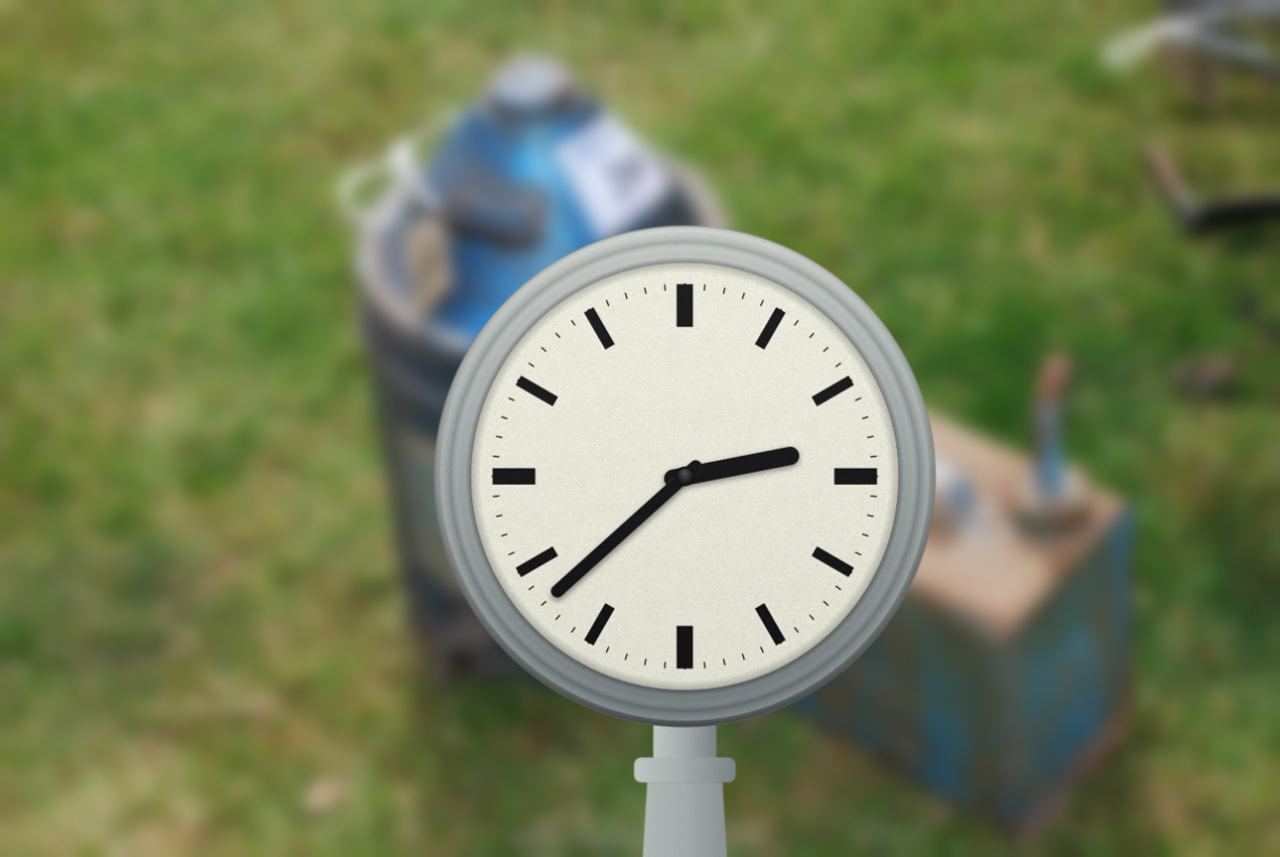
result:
2,38
